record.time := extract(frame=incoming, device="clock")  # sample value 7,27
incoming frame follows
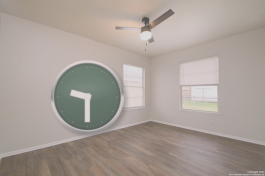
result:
9,30
